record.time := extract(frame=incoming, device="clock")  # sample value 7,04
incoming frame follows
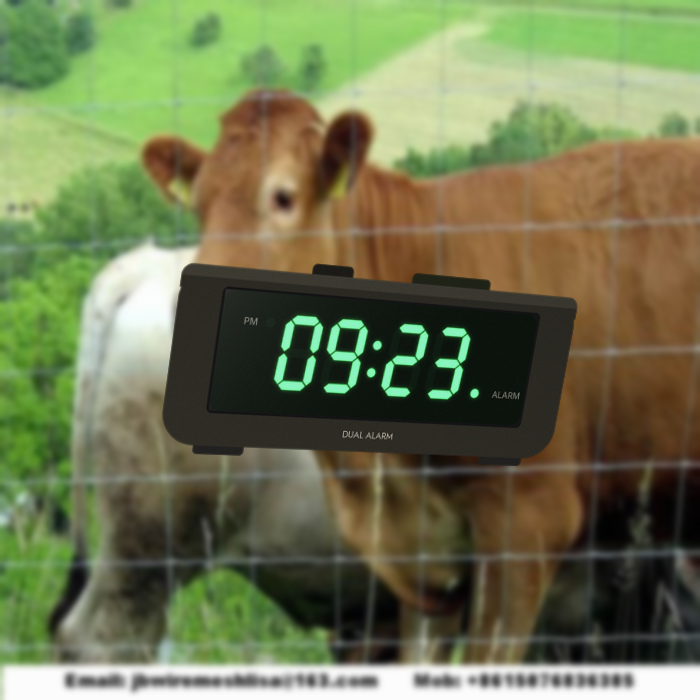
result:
9,23
